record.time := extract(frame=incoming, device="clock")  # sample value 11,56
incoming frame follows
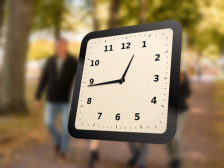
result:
12,44
